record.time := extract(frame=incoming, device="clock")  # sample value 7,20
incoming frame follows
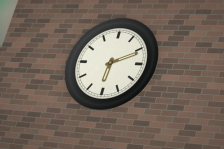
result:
6,11
